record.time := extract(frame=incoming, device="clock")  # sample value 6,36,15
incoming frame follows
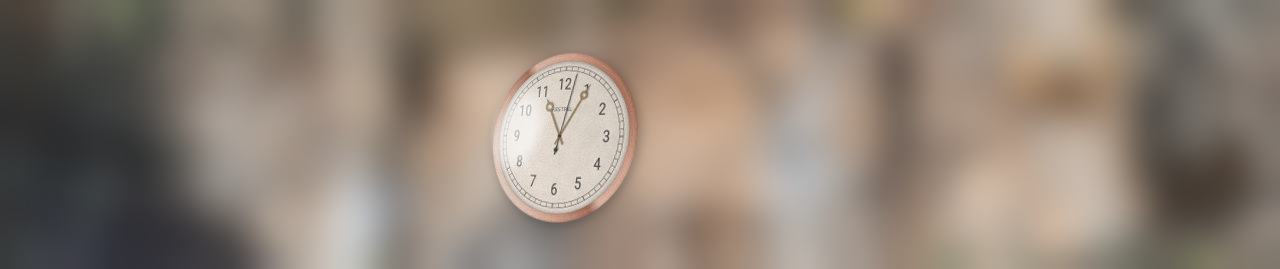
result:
11,05,02
